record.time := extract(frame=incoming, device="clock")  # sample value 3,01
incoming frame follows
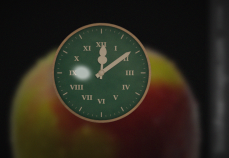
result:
12,09
